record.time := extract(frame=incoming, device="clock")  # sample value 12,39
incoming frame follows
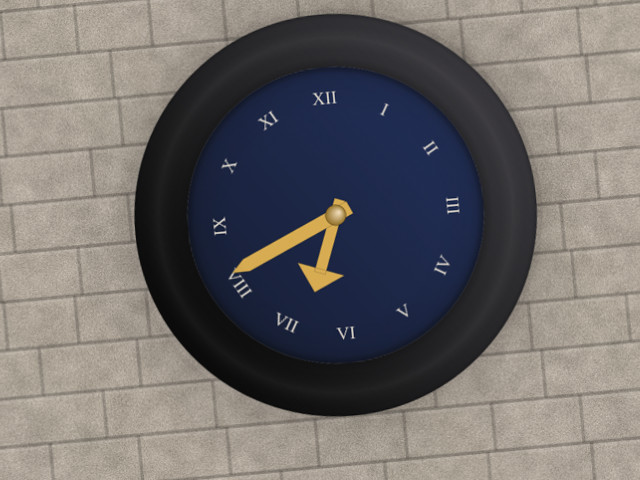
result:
6,41
